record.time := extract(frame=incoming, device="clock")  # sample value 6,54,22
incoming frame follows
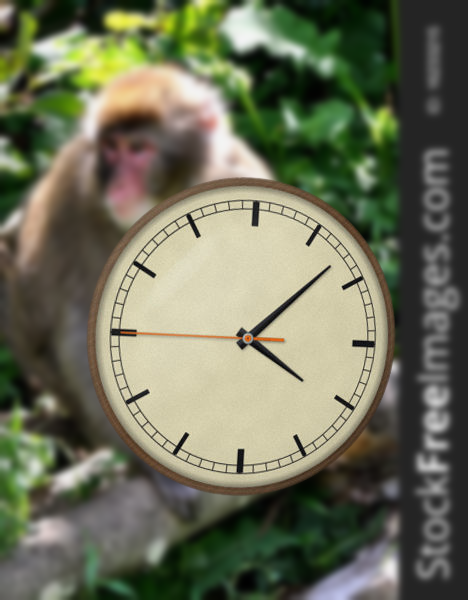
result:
4,07,45
